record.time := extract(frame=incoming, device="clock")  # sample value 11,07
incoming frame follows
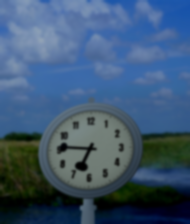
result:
6,46
